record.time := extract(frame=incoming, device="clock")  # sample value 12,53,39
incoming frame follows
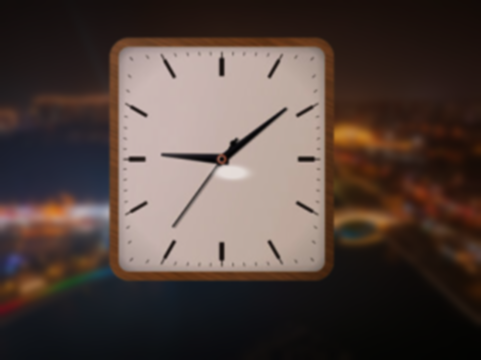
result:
9,08,36
